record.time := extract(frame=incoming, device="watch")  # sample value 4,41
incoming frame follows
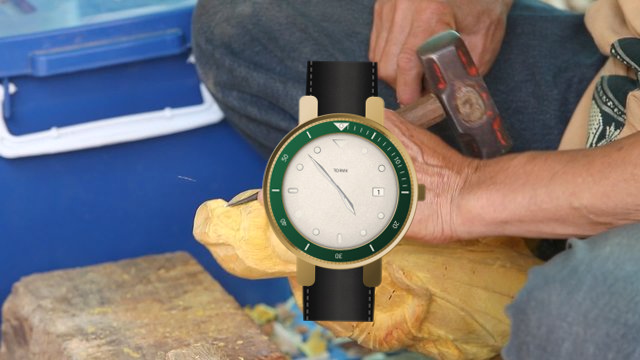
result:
4,53
